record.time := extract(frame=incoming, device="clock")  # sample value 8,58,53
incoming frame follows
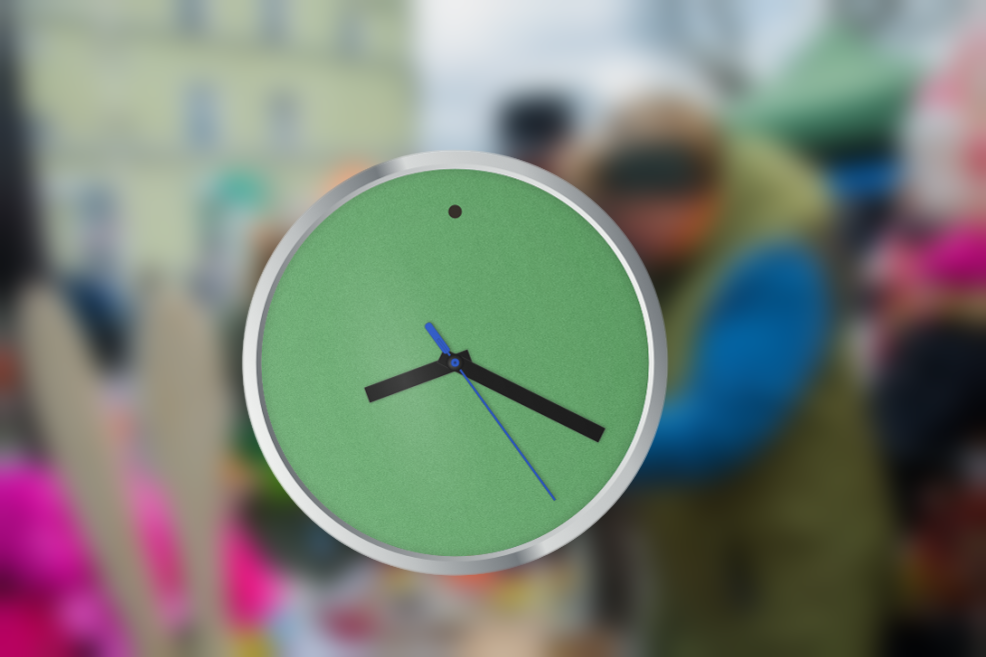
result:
8,19,24
